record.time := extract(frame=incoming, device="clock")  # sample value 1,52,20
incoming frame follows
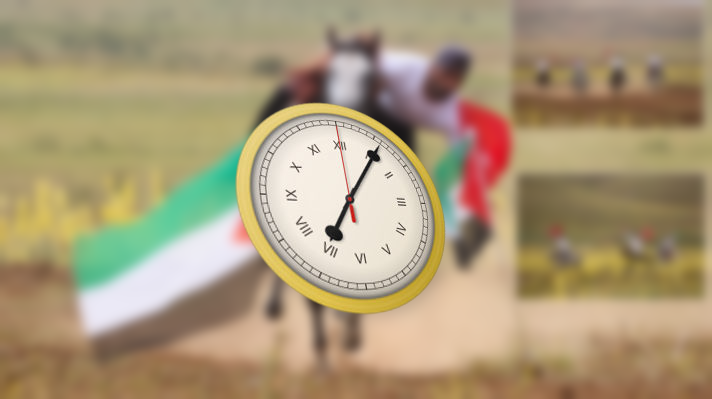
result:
7,06,00
